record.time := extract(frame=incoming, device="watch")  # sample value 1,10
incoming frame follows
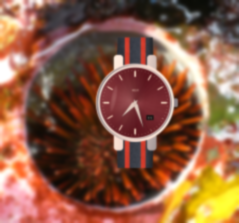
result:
7,27
